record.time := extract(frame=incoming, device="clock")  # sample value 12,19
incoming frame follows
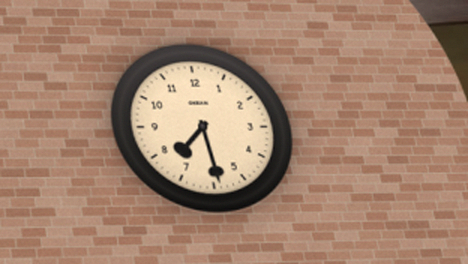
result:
7,29
